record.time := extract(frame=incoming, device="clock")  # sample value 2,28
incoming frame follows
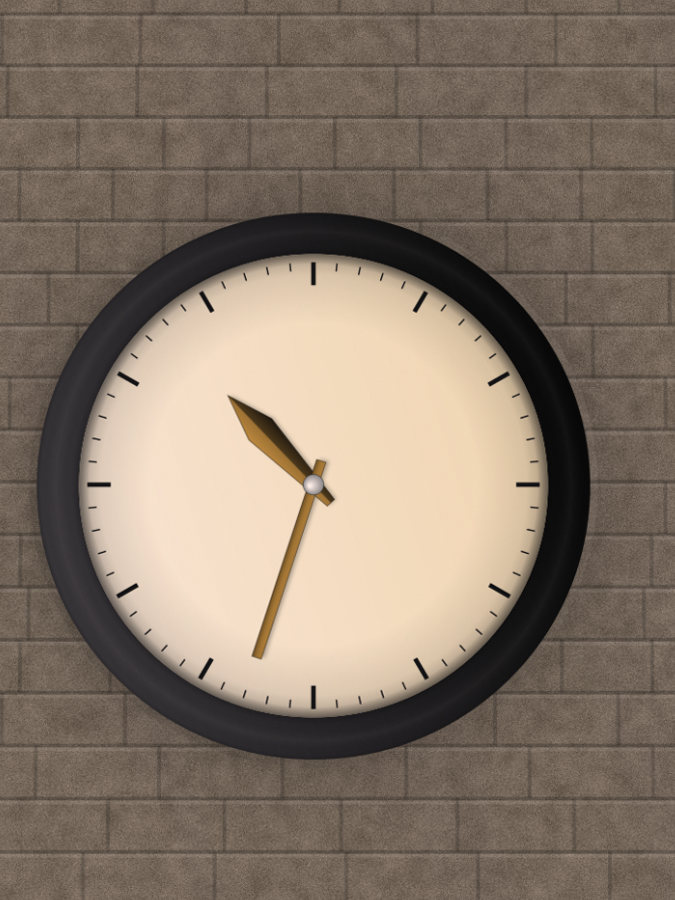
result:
10,33
